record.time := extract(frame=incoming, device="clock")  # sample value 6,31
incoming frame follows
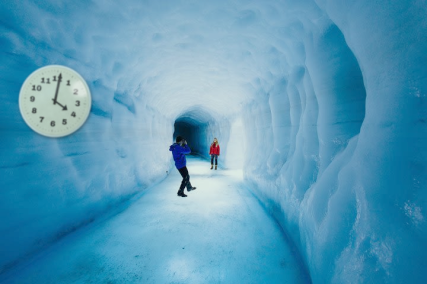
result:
4,01
